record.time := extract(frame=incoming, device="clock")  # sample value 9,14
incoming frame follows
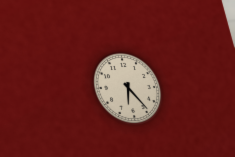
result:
6,24
